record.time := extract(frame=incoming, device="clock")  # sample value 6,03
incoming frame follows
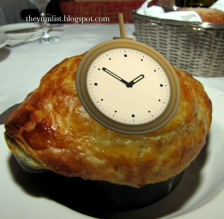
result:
1,51
